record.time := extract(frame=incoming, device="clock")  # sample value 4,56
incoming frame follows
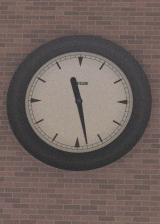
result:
11,28
